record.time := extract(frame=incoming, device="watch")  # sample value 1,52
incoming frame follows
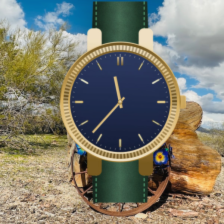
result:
11,37
